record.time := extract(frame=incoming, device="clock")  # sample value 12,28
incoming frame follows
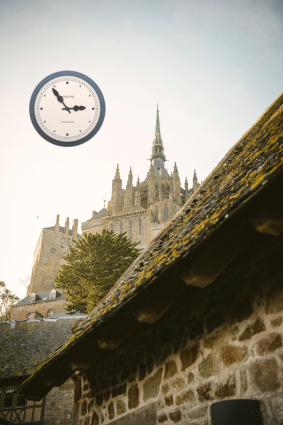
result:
2,54
